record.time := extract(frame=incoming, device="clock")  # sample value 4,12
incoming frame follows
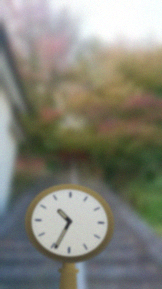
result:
10,34
